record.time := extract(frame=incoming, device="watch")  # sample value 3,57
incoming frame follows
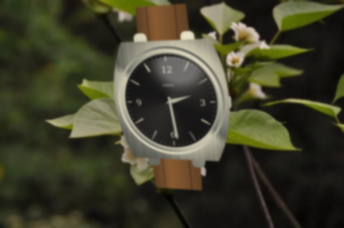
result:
2,29
